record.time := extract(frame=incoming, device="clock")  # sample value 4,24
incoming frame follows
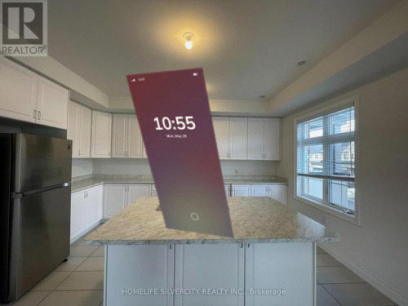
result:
10,55
